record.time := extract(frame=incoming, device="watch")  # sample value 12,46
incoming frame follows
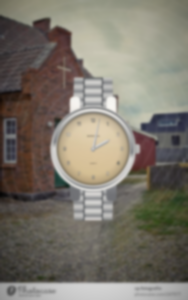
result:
2,02
